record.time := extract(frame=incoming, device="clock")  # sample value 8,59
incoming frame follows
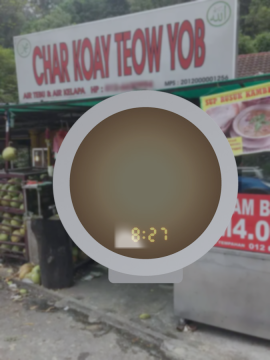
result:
8,27
